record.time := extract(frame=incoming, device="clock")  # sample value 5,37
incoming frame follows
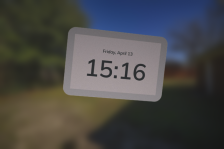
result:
15,16
